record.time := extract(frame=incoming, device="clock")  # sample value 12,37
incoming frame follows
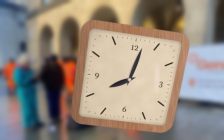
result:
8,02
